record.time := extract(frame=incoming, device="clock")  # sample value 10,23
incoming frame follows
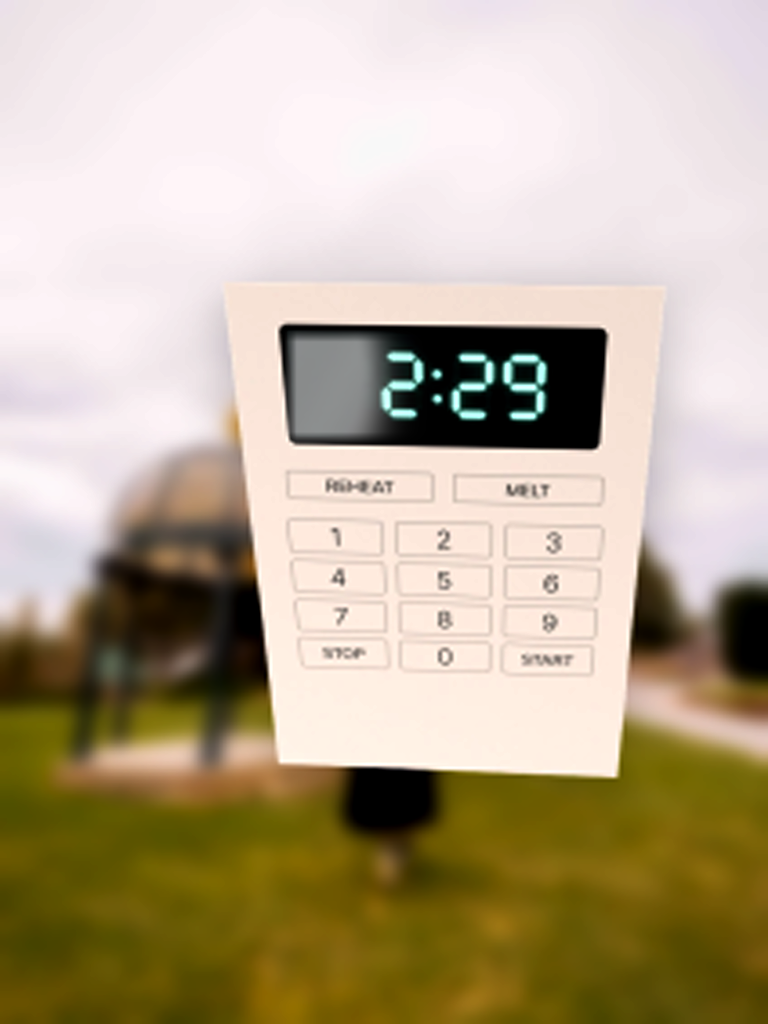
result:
2,29
